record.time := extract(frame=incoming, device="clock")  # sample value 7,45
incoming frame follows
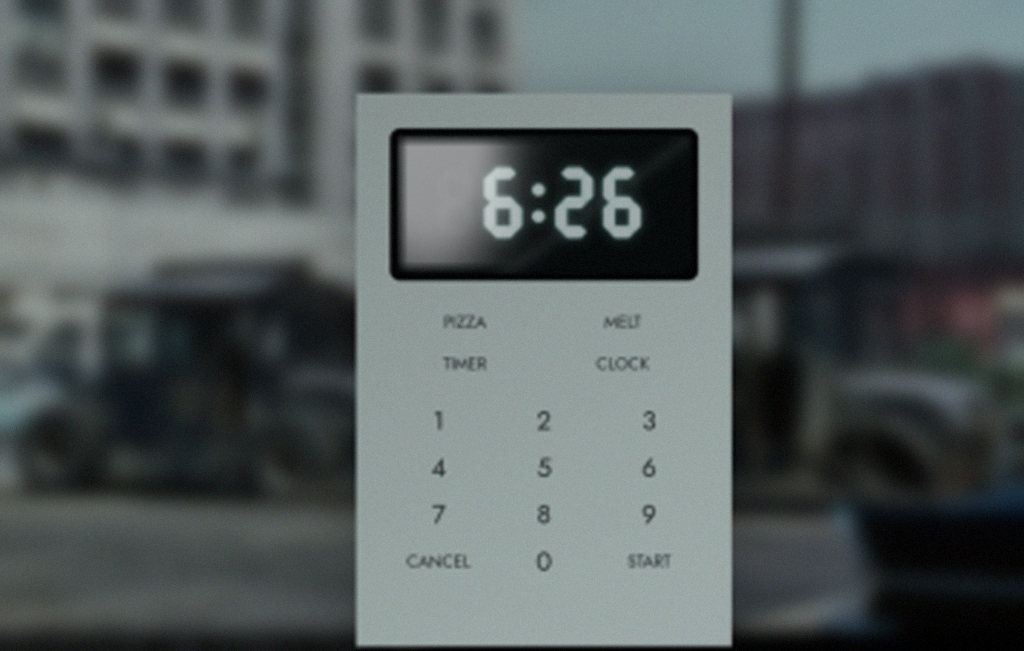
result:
6,26
